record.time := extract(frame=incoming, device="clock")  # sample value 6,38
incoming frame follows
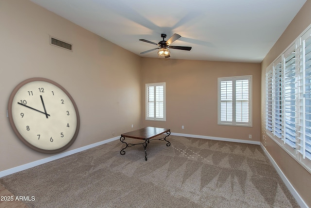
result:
11,49
